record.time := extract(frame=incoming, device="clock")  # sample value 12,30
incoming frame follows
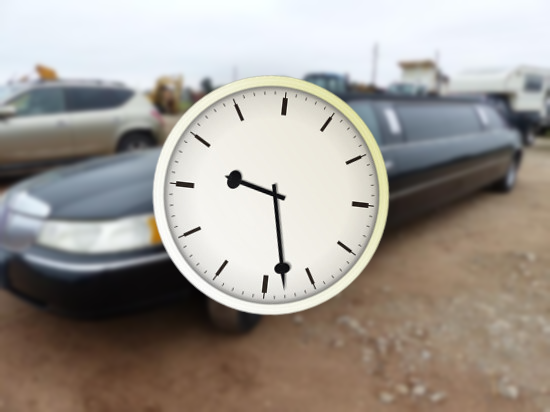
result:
9,28
